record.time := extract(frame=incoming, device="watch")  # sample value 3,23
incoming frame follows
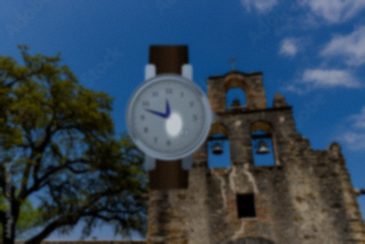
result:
11,48
